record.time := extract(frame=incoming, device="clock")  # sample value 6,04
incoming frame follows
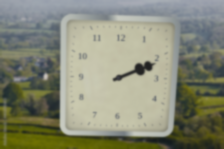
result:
2,11
